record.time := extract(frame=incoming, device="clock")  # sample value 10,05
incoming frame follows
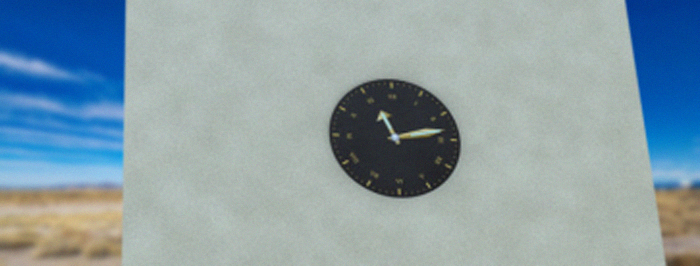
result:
11,13
